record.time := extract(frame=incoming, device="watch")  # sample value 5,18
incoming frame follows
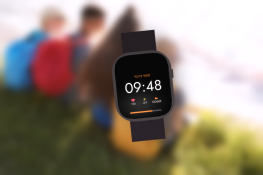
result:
9,48
